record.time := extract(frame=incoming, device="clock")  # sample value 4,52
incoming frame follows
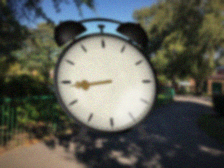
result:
8,44
